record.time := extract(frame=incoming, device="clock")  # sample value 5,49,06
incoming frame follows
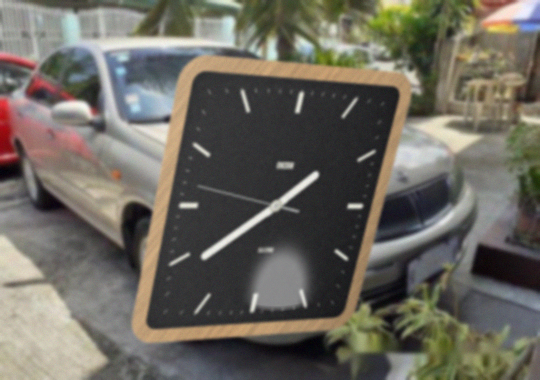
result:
1,38,47
